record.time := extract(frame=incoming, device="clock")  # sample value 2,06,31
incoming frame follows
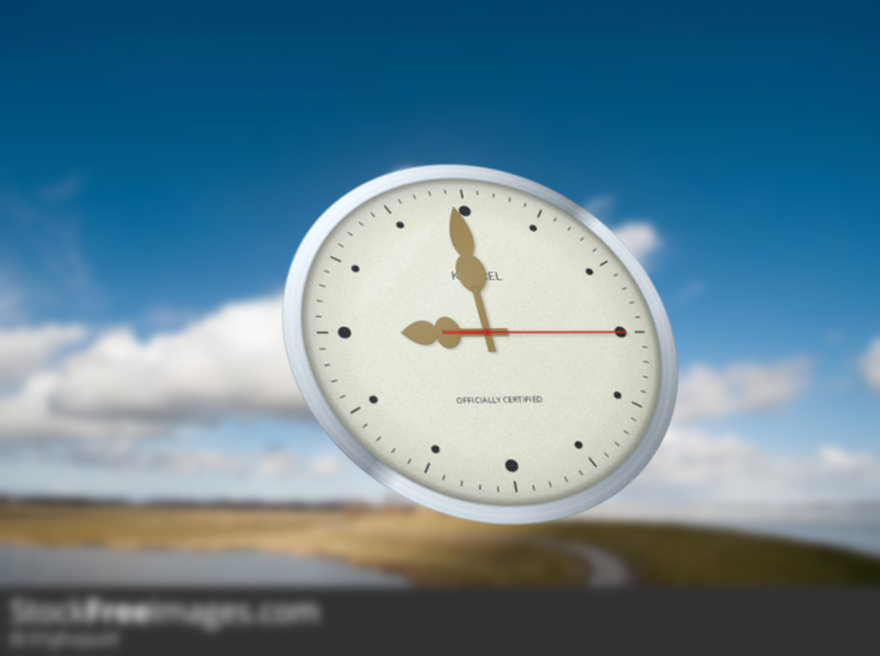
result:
8,59,15
